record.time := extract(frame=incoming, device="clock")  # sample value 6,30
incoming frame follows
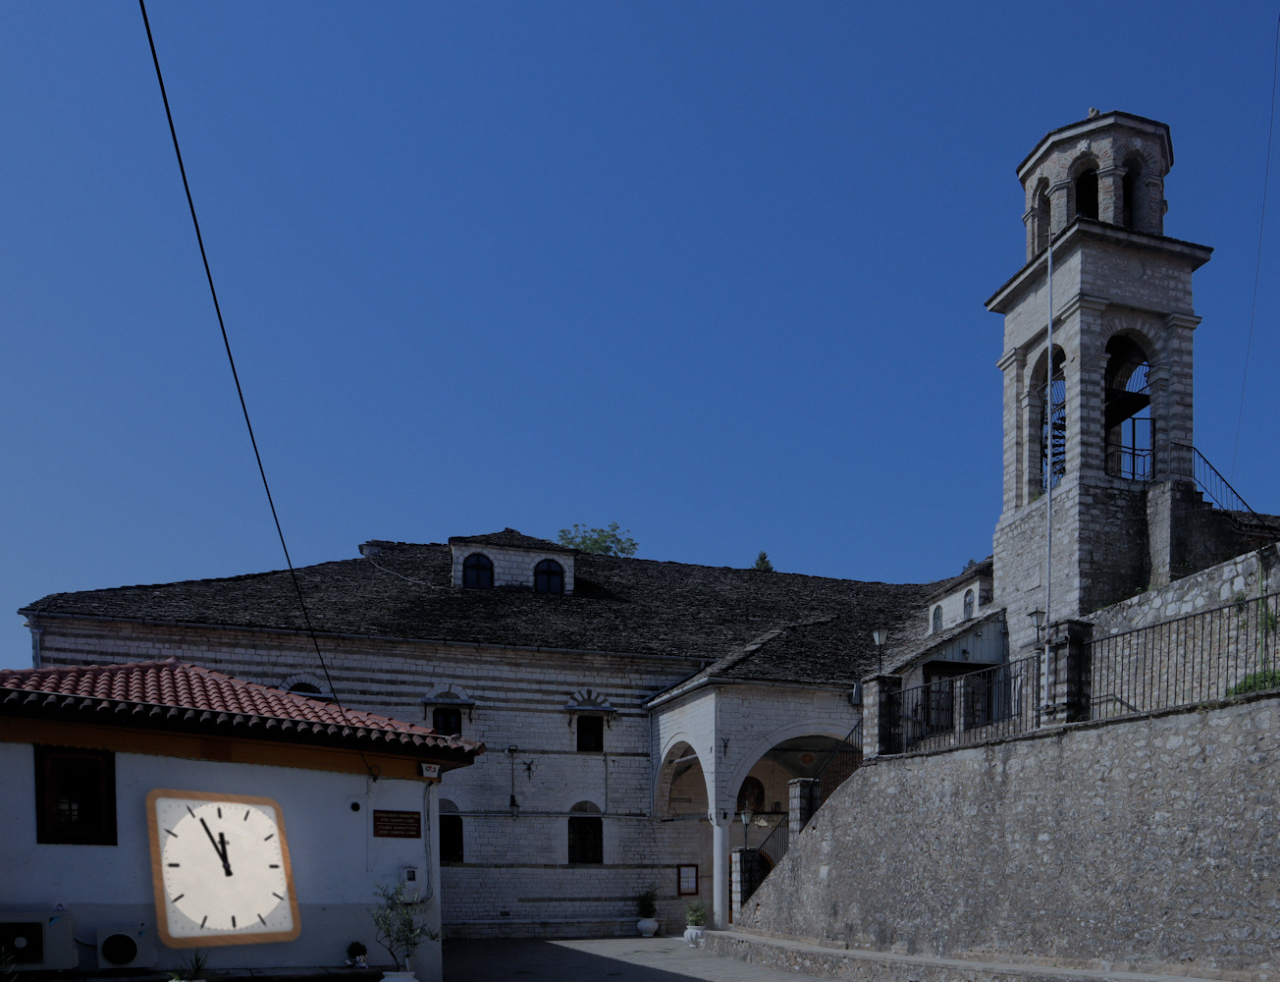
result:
11,56
